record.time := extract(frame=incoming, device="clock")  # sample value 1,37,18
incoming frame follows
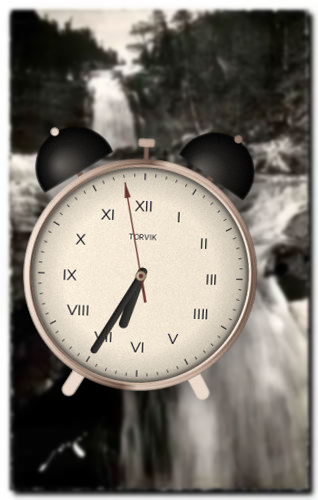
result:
6,34,58
